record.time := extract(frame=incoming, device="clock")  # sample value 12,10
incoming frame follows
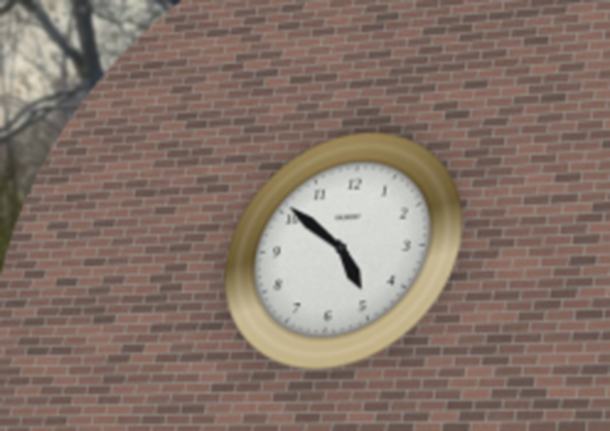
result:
4,51
